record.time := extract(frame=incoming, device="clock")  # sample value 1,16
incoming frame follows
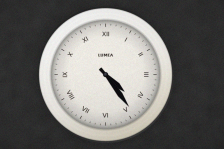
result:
4,24
